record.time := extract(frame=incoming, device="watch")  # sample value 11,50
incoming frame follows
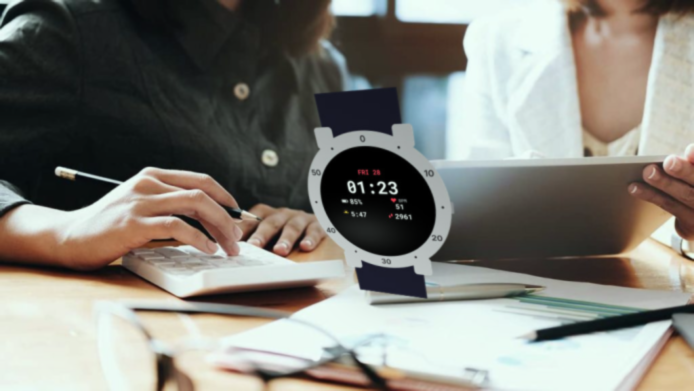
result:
1,23
